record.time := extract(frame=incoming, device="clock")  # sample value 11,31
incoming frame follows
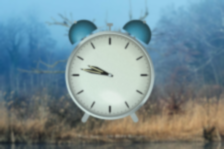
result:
9,47
